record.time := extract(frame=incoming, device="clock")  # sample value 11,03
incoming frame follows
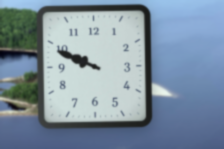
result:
9,49
